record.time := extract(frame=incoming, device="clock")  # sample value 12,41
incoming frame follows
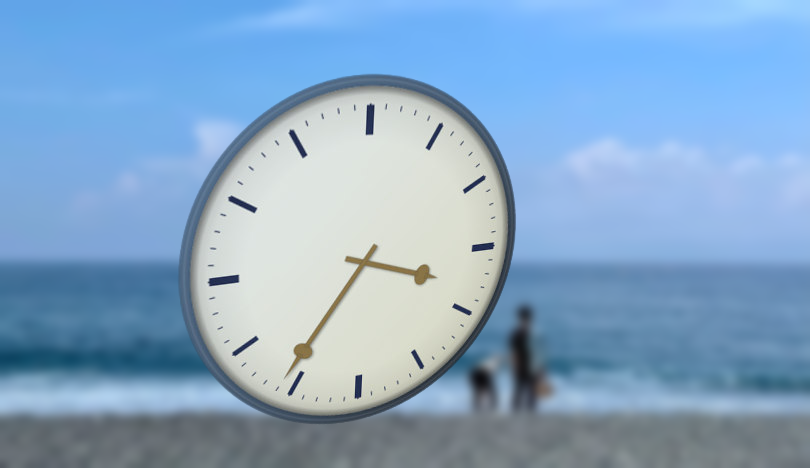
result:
3,36
